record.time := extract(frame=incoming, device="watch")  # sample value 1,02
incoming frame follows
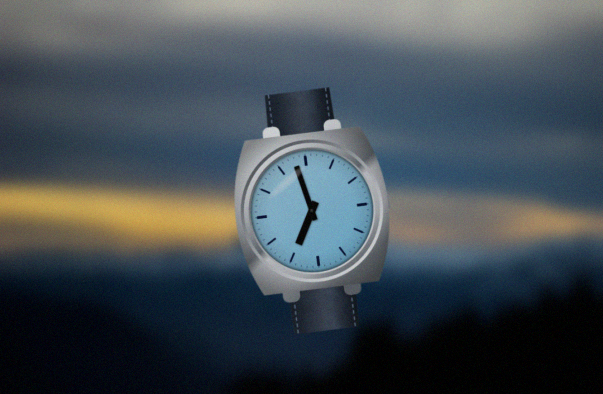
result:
6,58
